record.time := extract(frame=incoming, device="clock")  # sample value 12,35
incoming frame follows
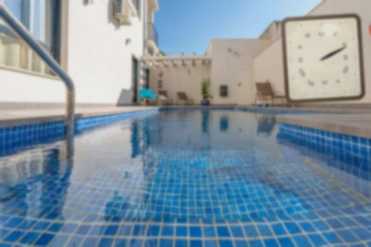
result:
2,11
